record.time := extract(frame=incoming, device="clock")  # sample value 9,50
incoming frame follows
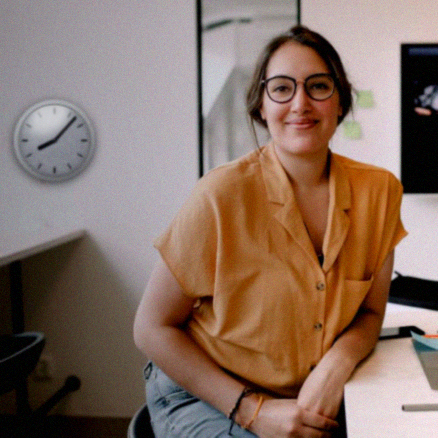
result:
8,07
